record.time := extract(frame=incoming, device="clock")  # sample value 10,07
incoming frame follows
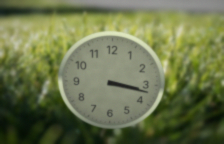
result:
3,17
